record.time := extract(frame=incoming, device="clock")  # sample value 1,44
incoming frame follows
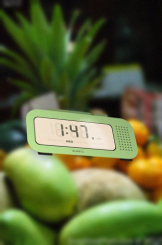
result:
1,47
